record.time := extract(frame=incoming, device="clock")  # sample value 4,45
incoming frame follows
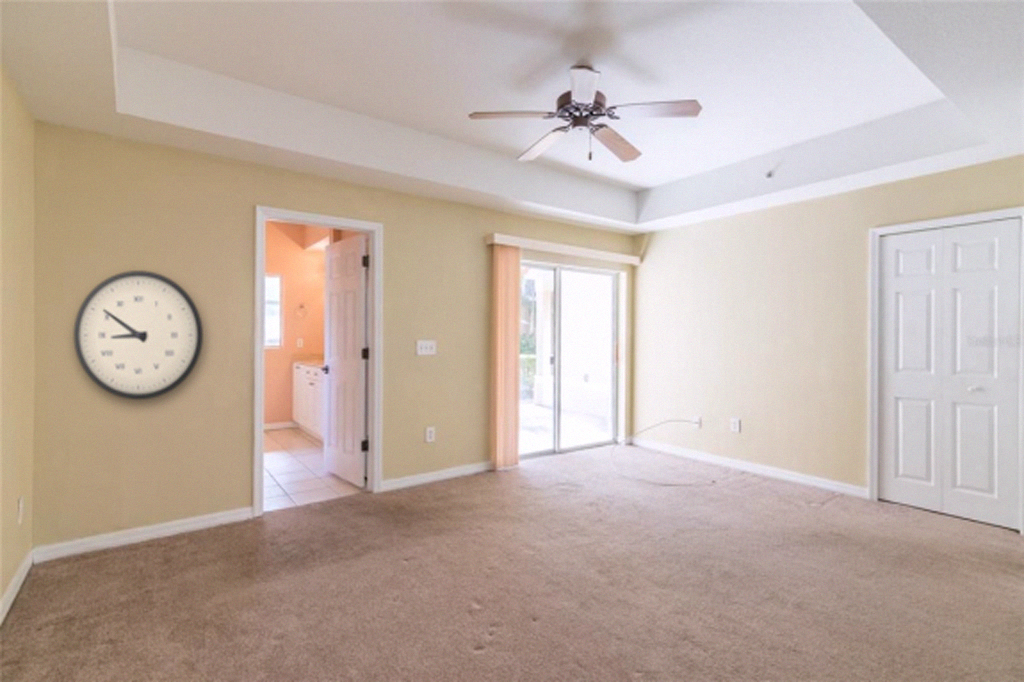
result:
8,51
